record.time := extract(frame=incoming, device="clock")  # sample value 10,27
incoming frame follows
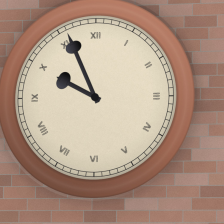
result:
9,56
